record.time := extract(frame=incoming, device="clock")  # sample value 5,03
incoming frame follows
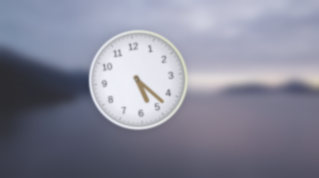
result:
5,23
